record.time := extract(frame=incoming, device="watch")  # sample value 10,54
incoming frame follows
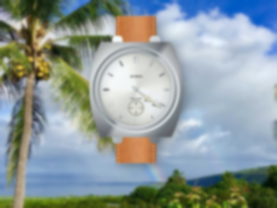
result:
4,21
